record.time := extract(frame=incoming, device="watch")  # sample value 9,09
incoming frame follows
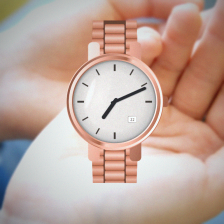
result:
7,11
